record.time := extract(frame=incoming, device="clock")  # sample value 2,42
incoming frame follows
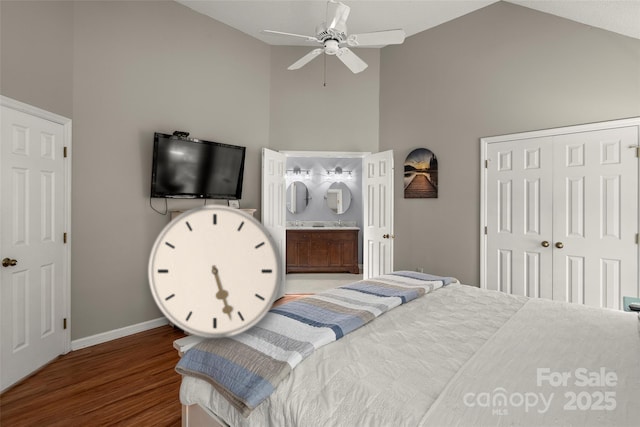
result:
5,27
